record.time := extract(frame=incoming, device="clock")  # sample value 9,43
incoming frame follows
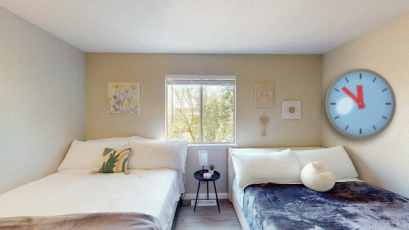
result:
11,52
